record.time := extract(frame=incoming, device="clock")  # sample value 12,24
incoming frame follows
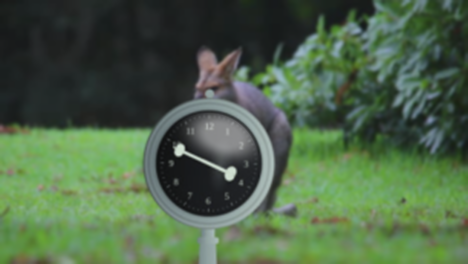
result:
3,49
